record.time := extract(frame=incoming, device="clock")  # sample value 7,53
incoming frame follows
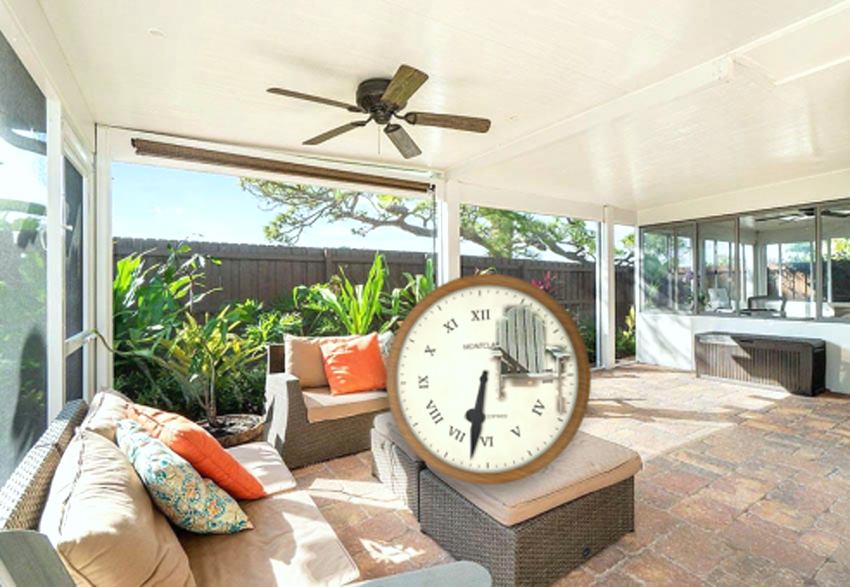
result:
6,32
